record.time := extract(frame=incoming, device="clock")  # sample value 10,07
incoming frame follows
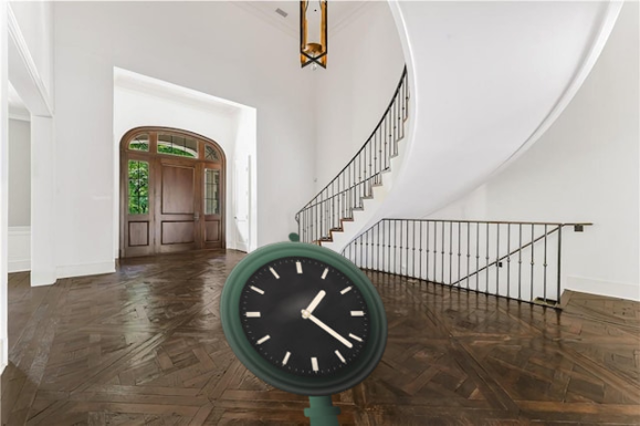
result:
1,22
